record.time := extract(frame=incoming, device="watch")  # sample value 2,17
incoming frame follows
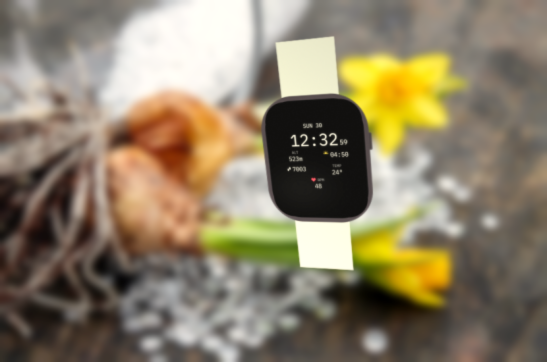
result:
12,32
